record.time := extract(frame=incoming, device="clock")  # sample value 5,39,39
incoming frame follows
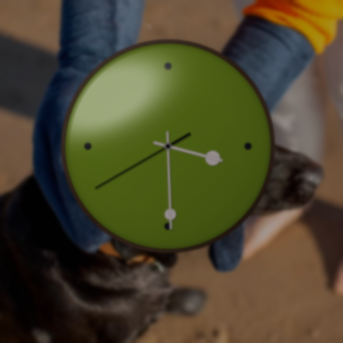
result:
3,29,40
